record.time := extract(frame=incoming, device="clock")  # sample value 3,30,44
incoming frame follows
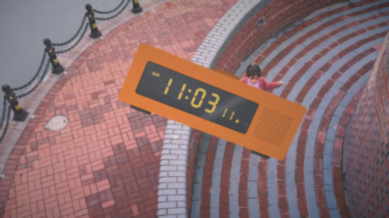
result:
11,03,11
